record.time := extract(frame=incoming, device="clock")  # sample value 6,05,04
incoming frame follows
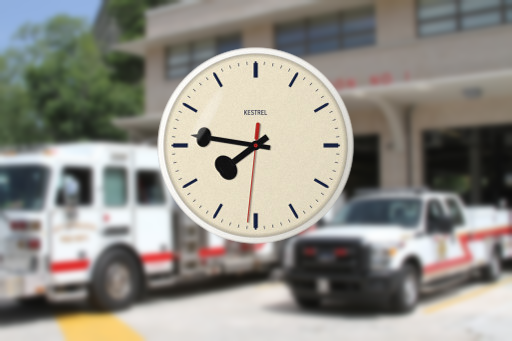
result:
7,46,31
